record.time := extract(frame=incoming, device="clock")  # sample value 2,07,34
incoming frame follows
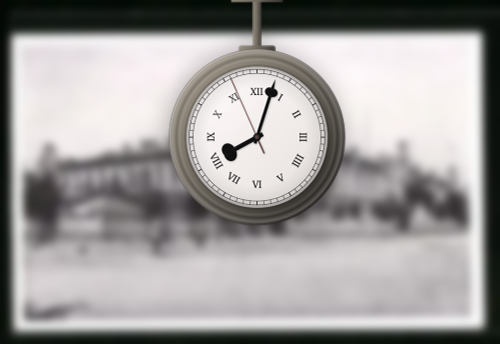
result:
8,02,56
